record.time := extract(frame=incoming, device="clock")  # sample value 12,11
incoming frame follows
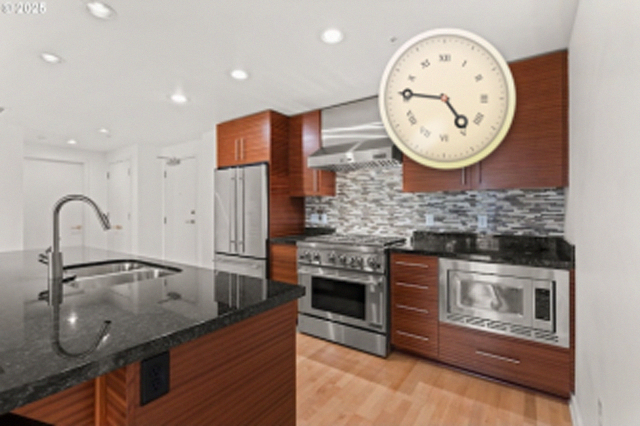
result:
4,46
